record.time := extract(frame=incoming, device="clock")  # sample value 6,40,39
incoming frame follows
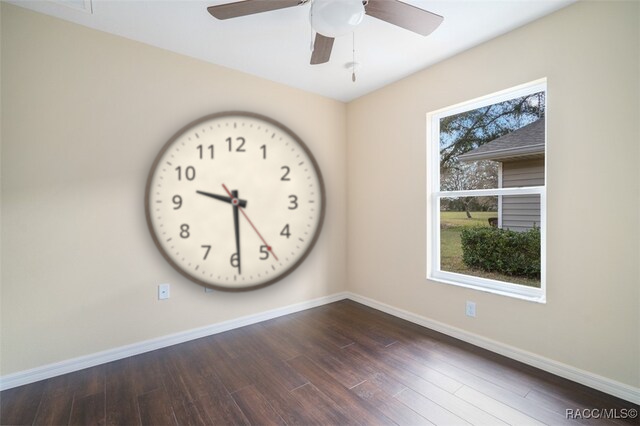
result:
9,29,24
